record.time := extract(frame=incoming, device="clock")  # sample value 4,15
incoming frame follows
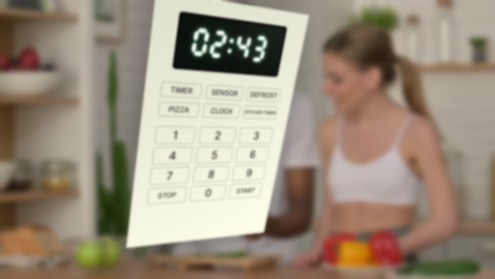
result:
2,43
